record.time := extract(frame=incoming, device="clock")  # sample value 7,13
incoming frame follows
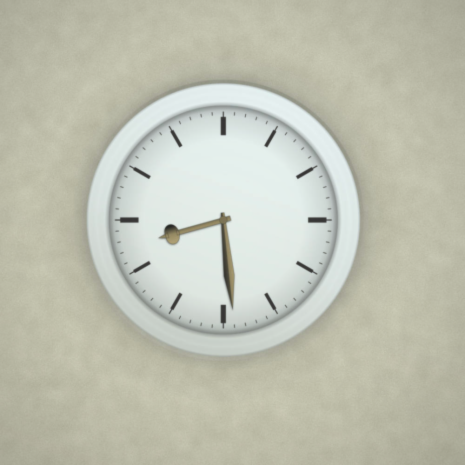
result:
8,29
